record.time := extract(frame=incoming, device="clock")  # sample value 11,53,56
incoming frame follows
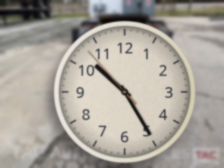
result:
10,24,53
